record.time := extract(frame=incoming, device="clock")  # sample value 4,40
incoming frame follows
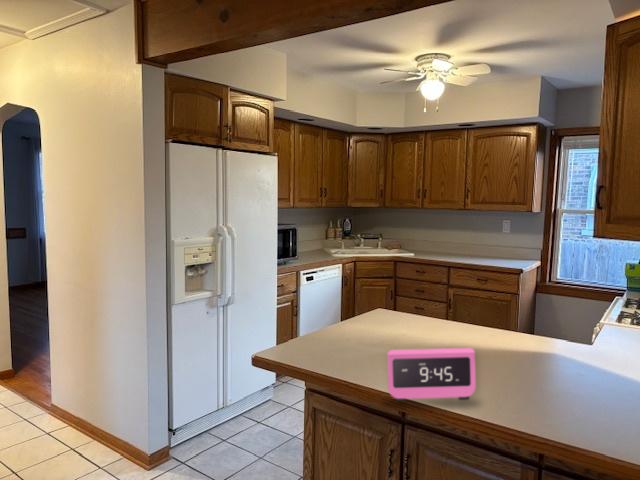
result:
9,45
